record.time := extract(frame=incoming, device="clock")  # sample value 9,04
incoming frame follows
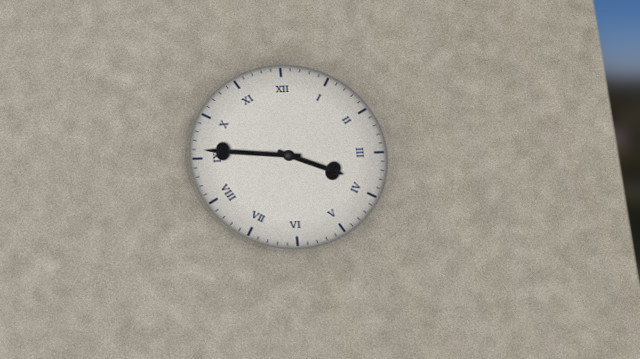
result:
3,46
